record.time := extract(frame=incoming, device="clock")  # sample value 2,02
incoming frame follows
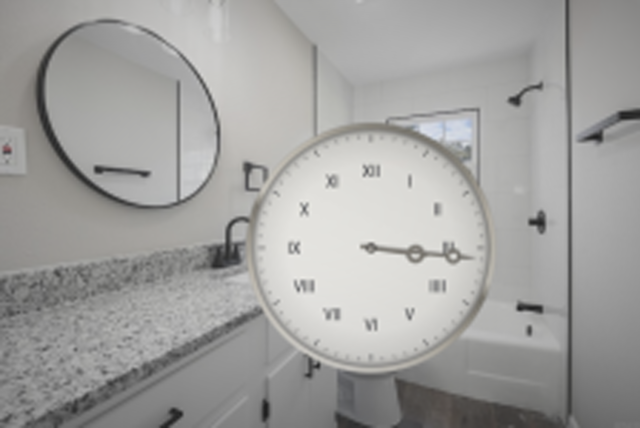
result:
3,16
